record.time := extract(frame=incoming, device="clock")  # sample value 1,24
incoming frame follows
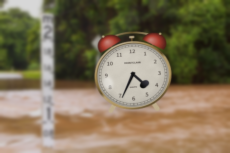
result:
4,34
